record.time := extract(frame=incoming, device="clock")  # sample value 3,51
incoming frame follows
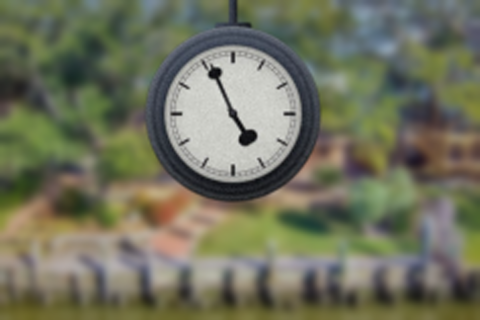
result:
4,56
